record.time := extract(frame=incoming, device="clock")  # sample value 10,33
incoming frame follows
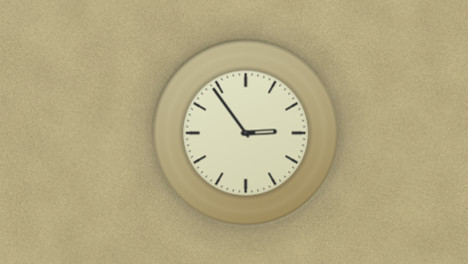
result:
2,54
